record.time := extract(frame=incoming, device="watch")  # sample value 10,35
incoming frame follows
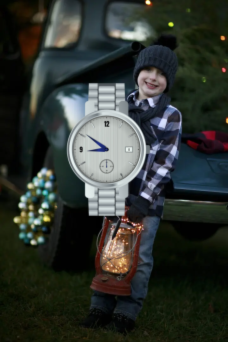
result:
8,51
